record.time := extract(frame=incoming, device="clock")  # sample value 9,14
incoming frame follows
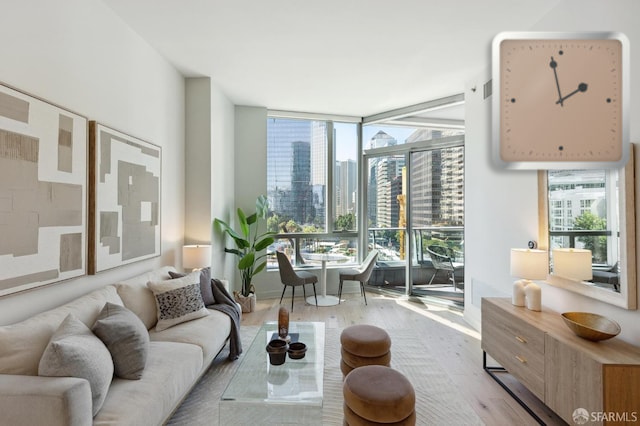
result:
1,58
